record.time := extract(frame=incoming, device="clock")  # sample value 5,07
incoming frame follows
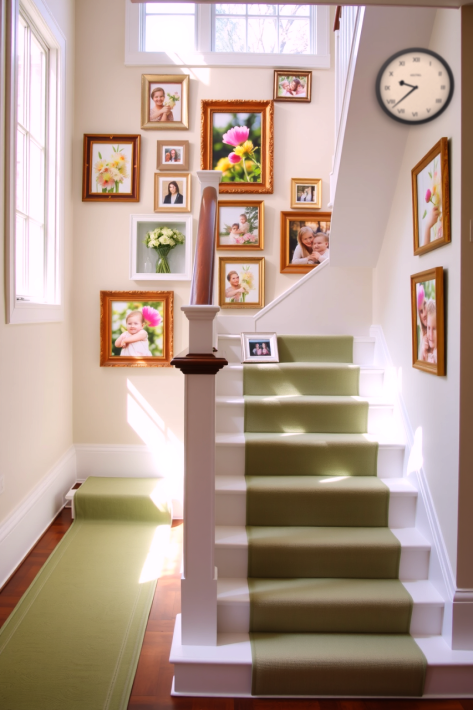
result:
9,38
